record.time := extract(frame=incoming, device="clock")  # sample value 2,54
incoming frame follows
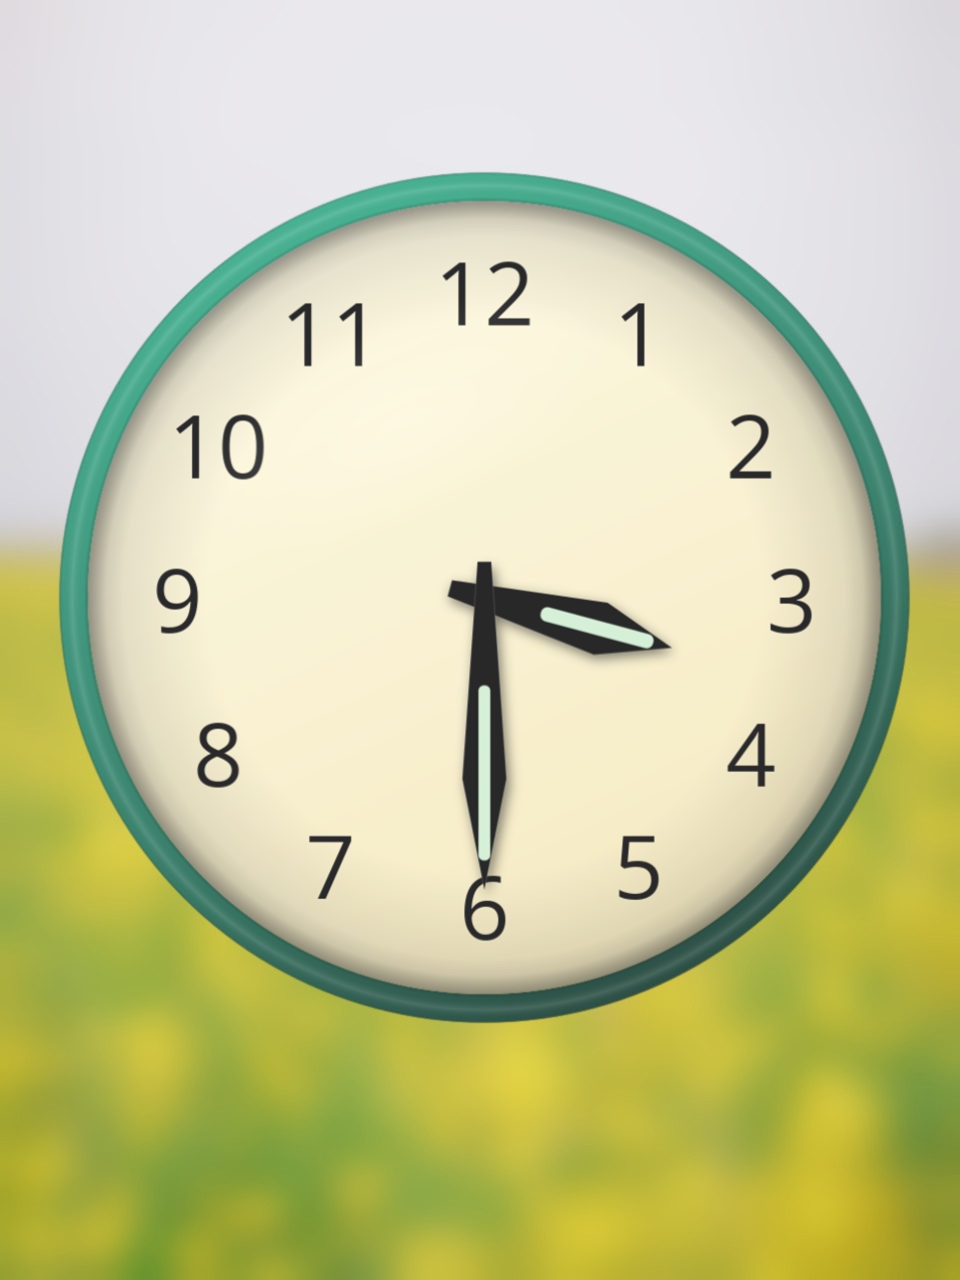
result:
3,30
